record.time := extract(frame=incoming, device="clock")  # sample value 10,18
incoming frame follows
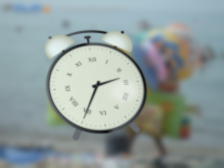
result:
2,35
